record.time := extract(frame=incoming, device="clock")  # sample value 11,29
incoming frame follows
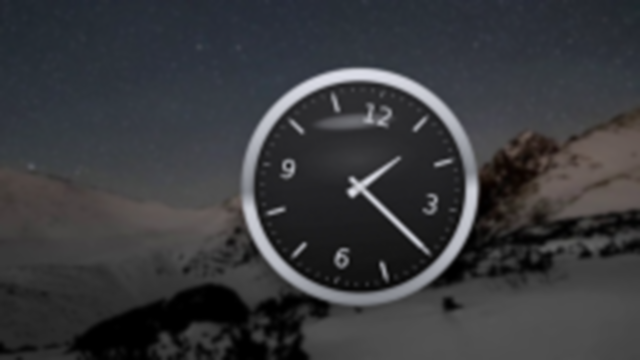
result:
1,20
